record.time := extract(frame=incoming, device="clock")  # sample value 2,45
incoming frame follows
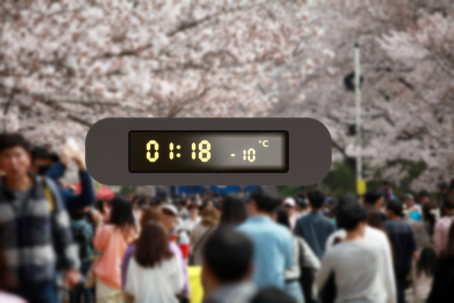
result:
1,18
